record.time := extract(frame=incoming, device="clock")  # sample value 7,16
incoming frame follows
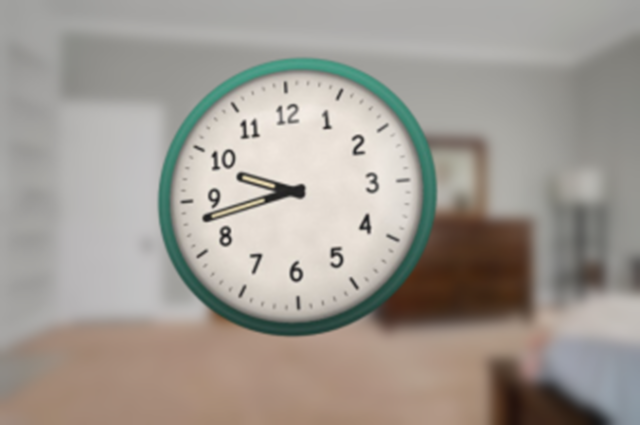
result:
9,43
